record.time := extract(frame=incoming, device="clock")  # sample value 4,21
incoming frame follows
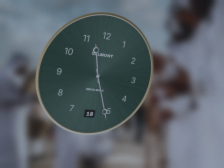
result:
11,26
